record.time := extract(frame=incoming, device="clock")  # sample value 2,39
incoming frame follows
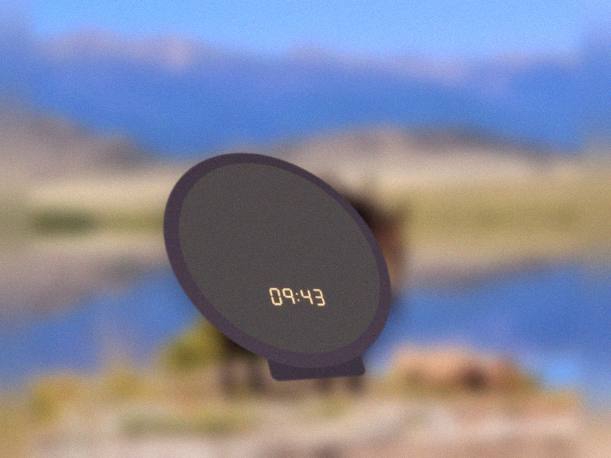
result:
9,43
